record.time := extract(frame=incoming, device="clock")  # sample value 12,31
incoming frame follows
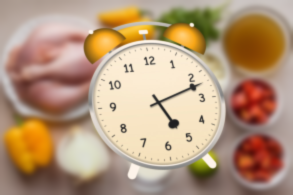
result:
5,12
